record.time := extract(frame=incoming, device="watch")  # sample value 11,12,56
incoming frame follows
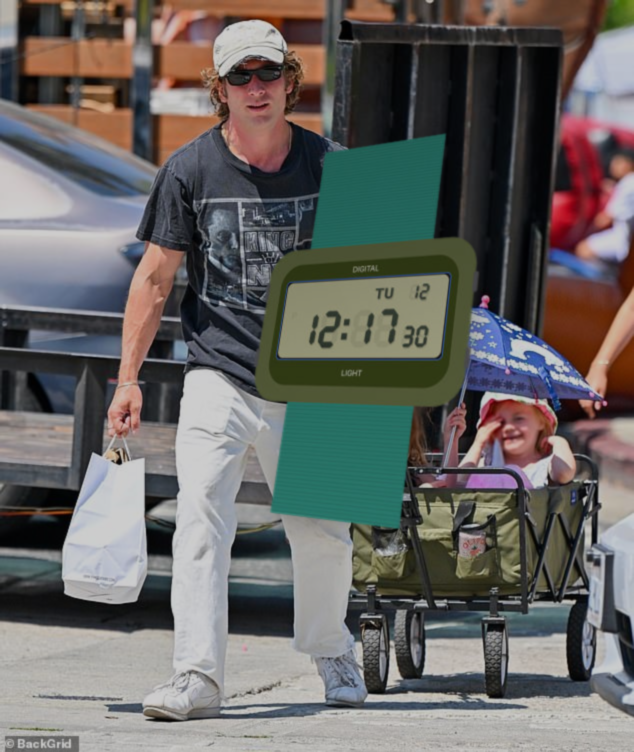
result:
12,17,30
